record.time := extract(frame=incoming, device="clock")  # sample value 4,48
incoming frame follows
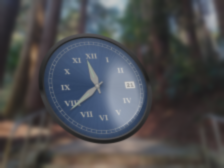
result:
11,39
